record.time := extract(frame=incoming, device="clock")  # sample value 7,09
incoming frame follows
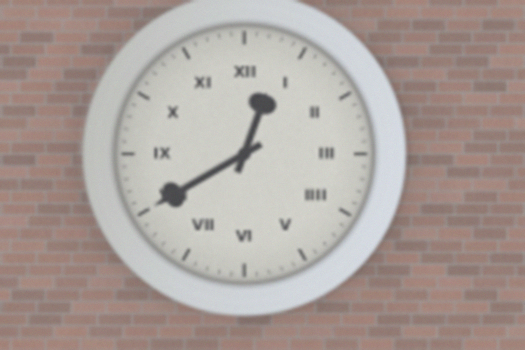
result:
12,40
